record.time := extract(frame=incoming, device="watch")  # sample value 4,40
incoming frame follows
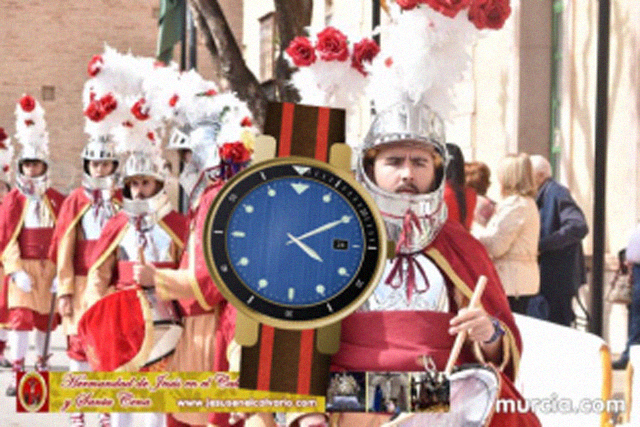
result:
4,10
